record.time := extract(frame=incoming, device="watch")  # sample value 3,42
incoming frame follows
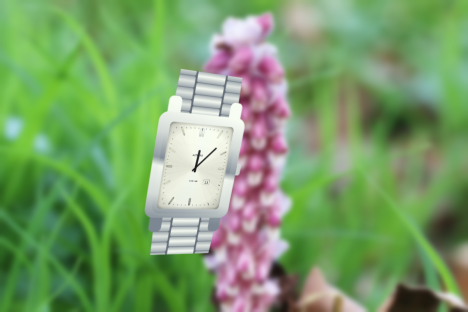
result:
12,07
